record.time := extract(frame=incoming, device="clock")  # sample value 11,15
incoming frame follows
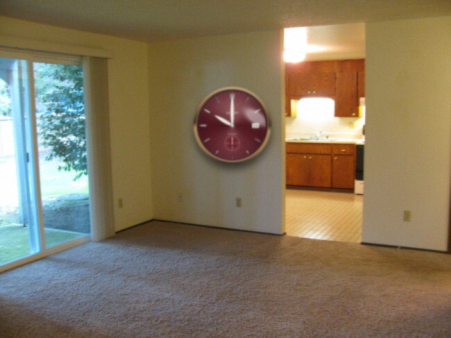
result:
10,00
